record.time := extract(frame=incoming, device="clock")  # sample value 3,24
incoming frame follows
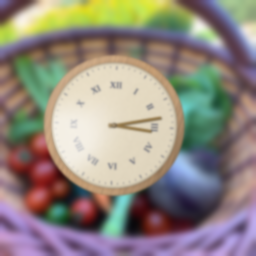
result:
3,13
